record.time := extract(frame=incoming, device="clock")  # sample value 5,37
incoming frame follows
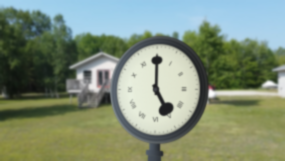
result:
5,00
